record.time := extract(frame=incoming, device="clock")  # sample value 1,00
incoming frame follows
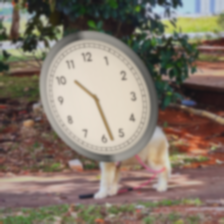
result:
10,28
